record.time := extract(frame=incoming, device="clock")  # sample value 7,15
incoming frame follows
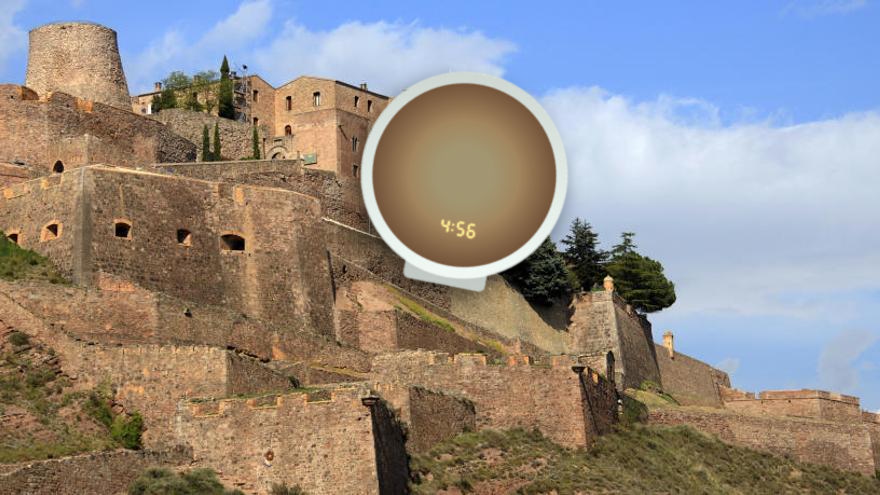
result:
4,56
